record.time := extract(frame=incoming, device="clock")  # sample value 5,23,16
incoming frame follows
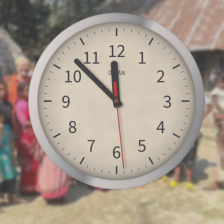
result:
11,52,29
